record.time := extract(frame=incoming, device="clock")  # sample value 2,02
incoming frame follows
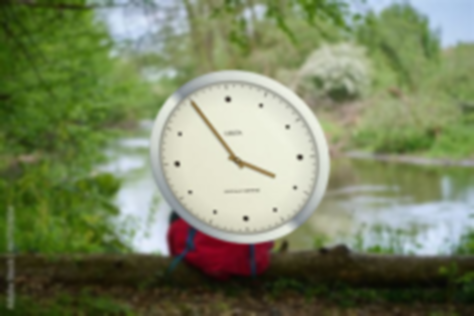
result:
3,55
